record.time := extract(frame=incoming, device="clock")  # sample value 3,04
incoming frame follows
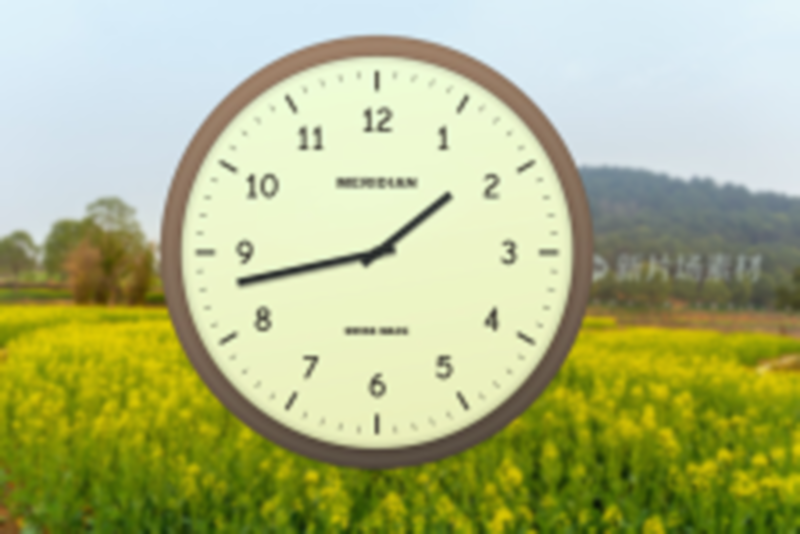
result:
1,43
